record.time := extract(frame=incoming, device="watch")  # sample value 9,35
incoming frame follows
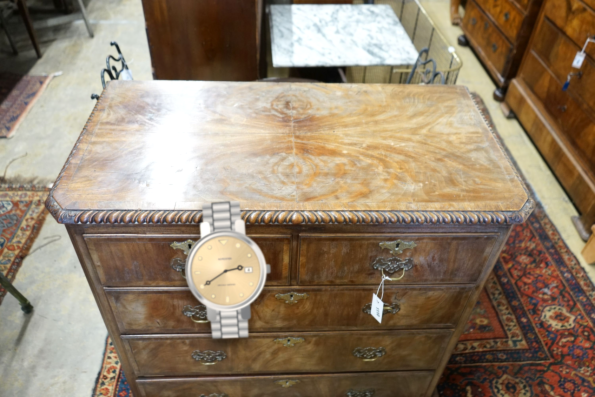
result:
2,40
